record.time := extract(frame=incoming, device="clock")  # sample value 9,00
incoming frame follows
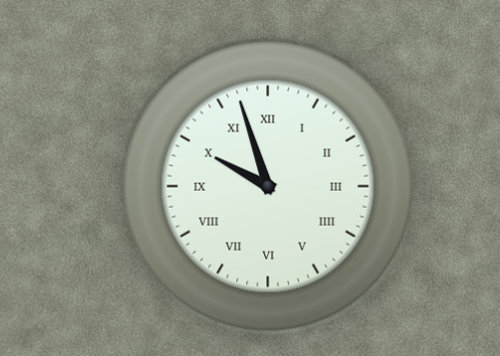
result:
9,57
